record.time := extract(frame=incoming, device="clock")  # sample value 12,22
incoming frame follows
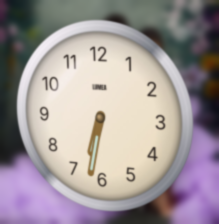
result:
6,32
